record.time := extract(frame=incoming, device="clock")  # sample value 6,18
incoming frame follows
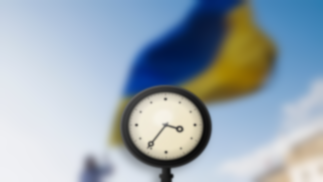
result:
3,36
